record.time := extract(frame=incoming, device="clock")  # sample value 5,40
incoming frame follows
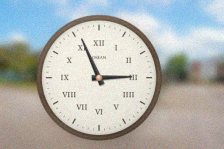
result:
2,56
